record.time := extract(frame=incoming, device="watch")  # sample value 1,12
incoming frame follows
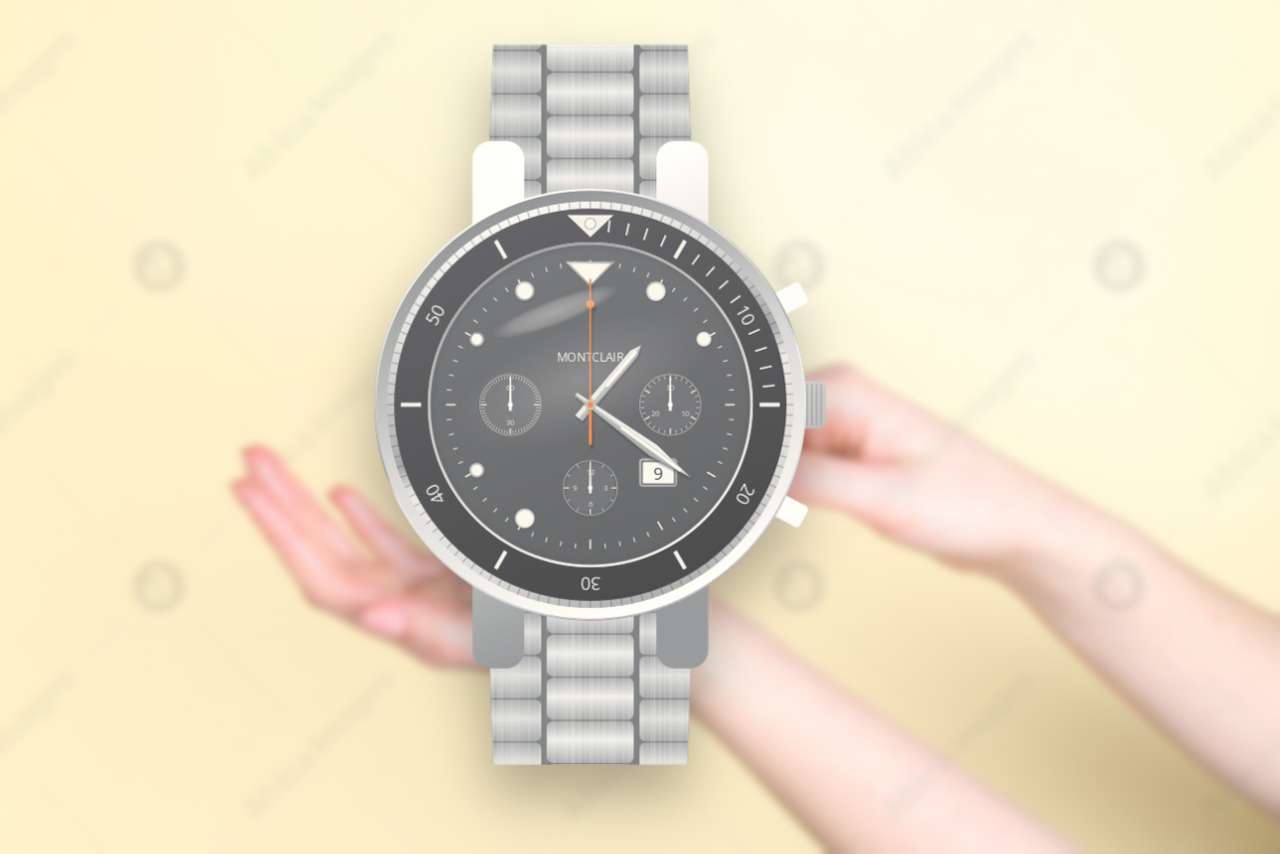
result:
1,21
